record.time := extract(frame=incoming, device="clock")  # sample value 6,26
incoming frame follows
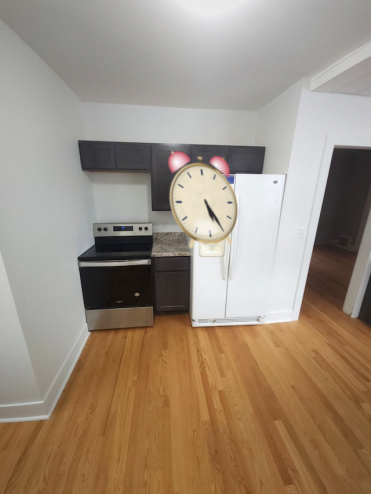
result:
5,25
